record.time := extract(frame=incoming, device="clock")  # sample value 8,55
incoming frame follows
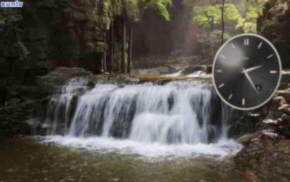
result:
2,24
